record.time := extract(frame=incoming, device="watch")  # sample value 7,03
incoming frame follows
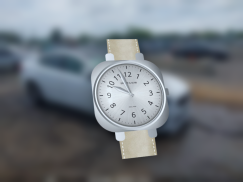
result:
9,57
